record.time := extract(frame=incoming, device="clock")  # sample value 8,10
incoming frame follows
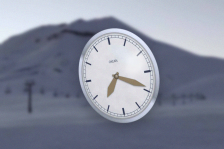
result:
7,19
